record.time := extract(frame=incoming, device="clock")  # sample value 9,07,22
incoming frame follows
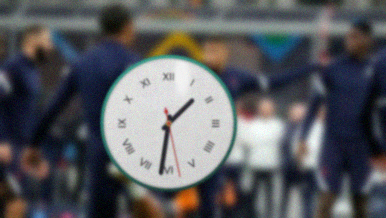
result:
1,31,28
